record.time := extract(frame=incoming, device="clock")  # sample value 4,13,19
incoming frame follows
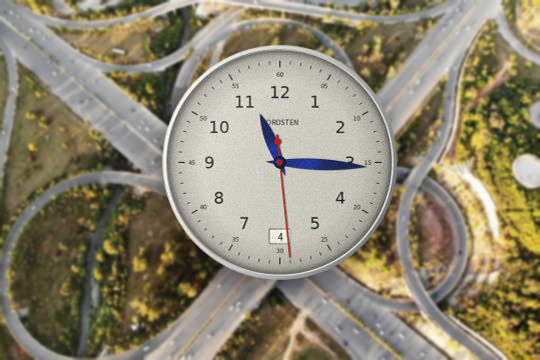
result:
11,15,29
